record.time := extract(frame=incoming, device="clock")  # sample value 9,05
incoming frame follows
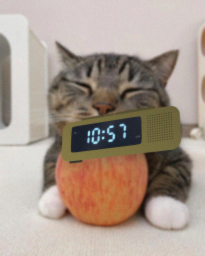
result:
10,57
